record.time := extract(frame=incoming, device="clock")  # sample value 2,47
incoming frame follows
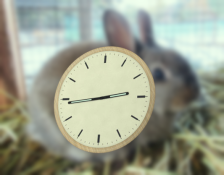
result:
2,44
